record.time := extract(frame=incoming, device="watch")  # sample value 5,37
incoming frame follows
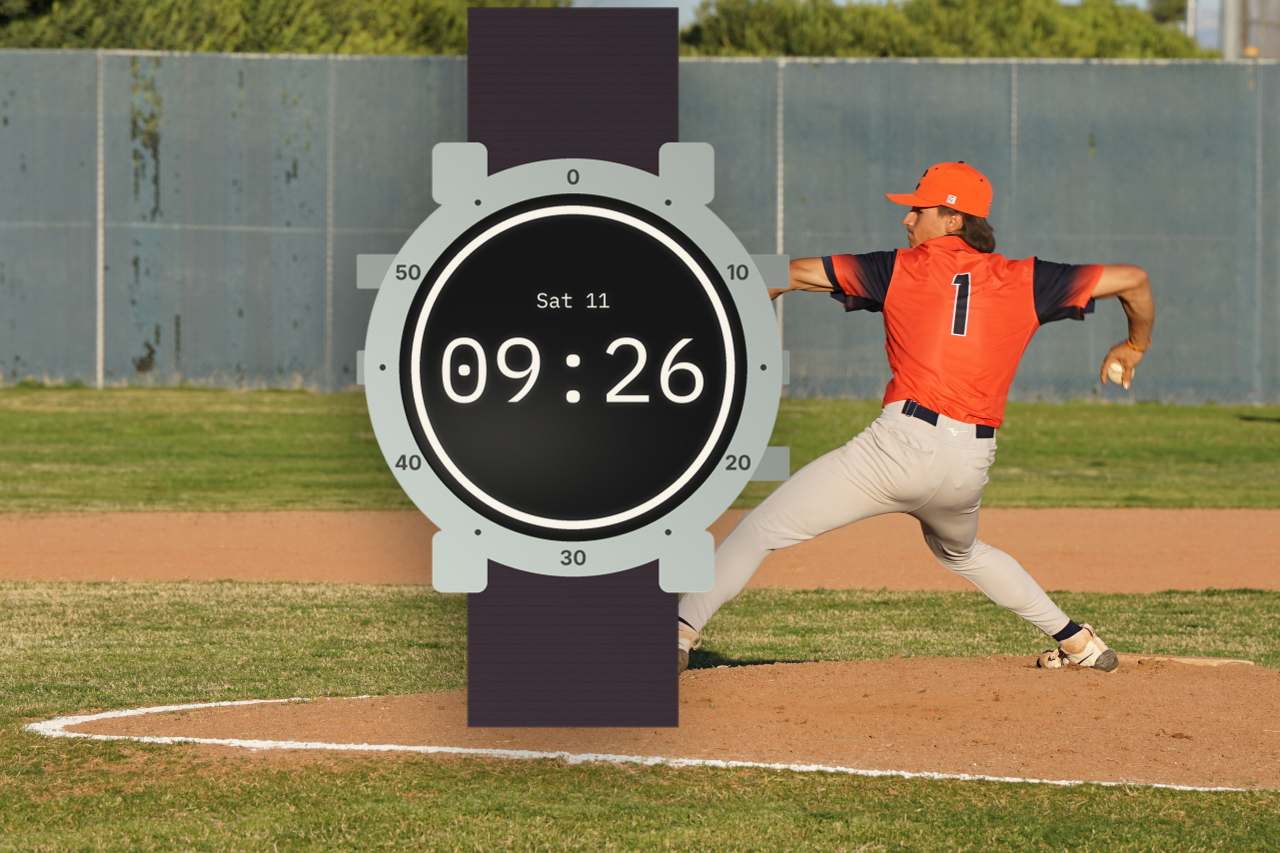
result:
9,26
